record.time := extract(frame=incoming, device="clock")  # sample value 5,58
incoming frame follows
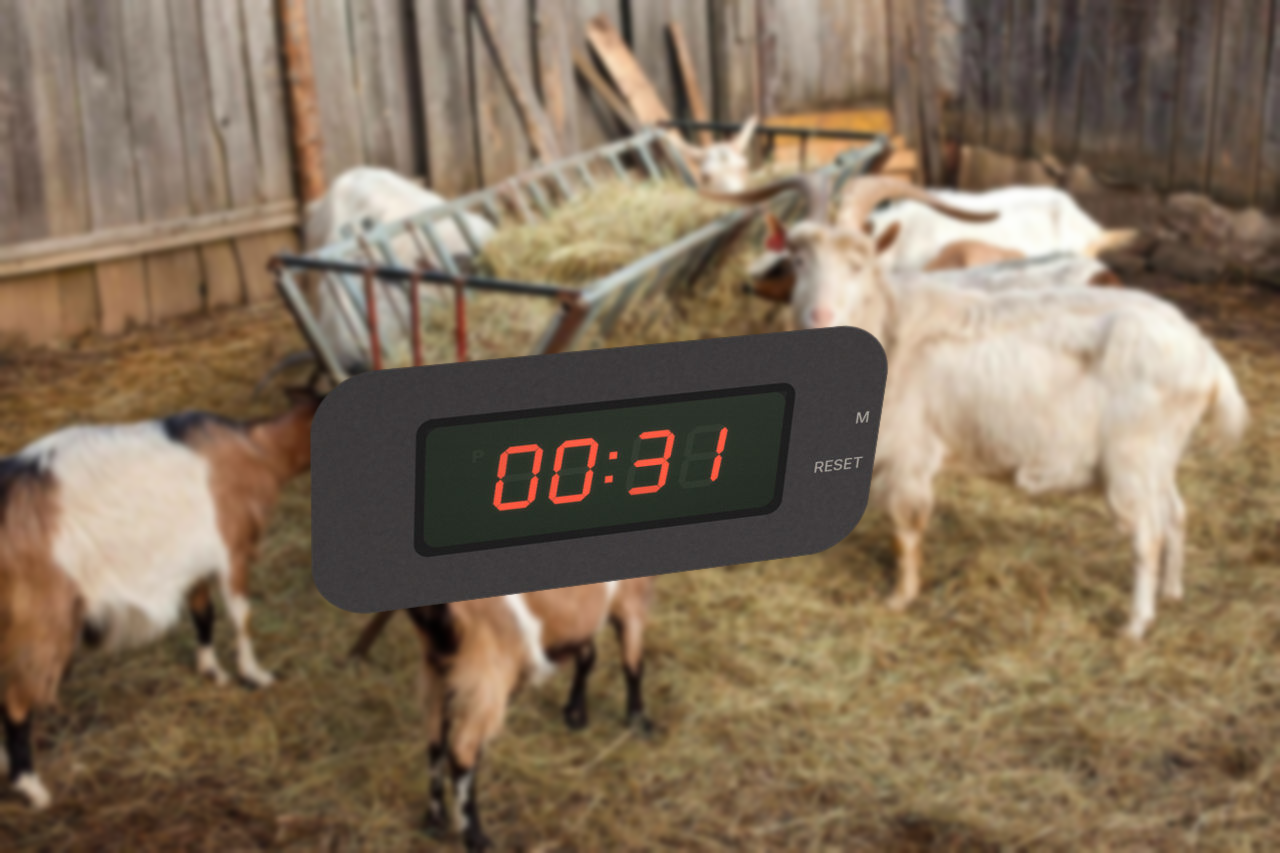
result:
0,31
